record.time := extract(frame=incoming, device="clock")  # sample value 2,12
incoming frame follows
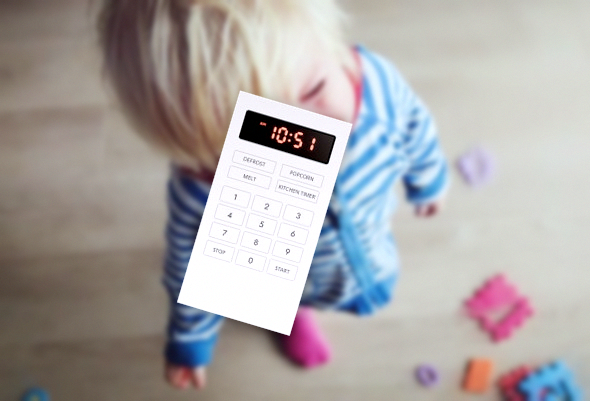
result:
10,51
